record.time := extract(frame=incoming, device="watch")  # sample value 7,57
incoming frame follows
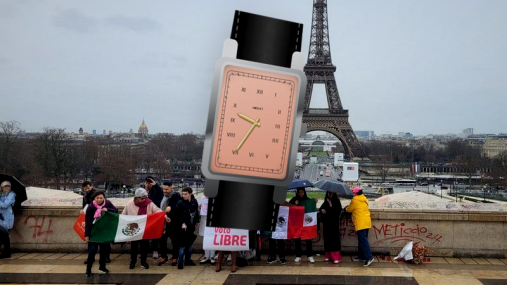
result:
9,35
